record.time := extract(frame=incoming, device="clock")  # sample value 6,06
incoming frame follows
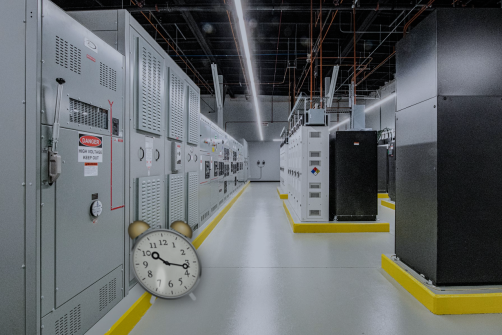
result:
10,17
